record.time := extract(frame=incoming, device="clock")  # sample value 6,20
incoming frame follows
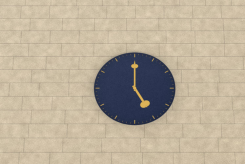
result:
5,00
